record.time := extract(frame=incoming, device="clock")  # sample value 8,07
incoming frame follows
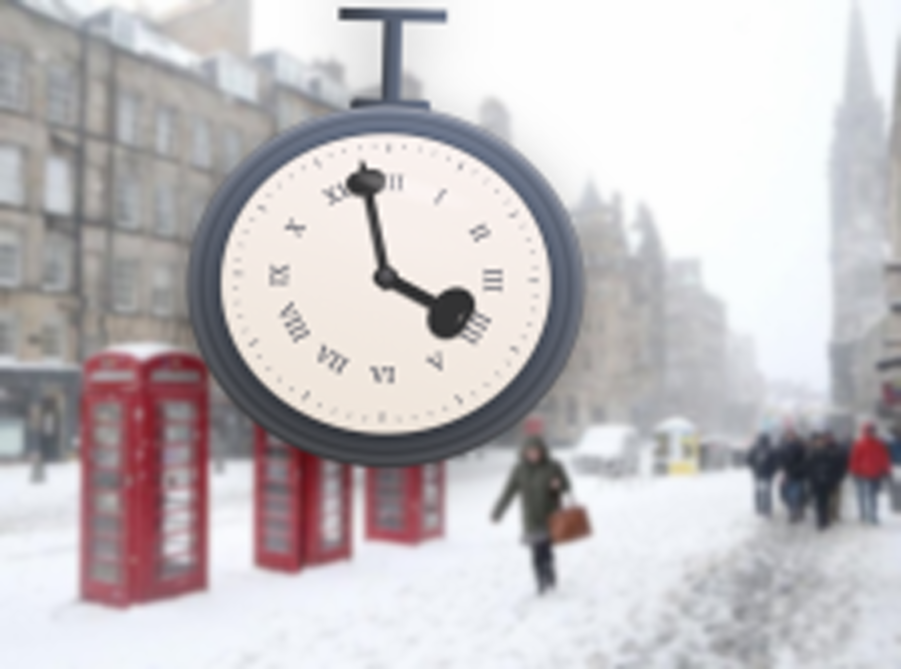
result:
3,58
